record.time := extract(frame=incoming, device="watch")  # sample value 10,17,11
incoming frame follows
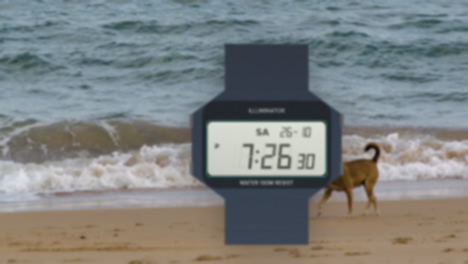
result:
7,26,30
